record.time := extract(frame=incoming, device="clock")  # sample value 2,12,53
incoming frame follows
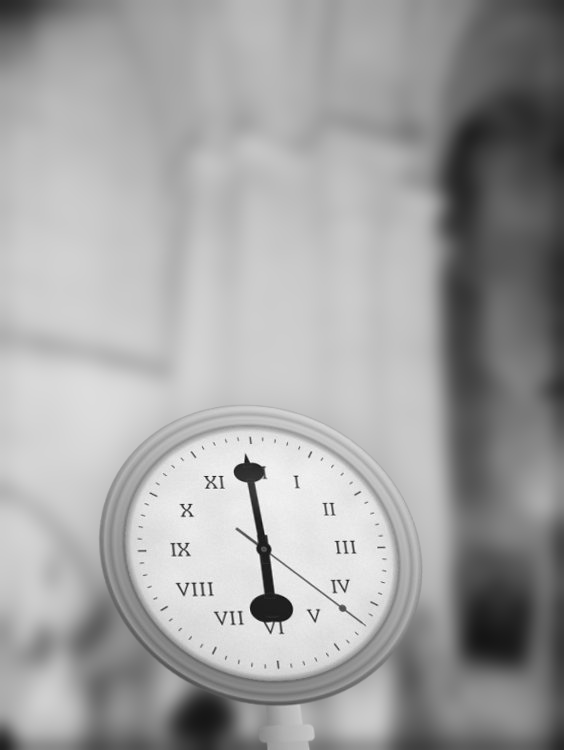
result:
5,59,22
